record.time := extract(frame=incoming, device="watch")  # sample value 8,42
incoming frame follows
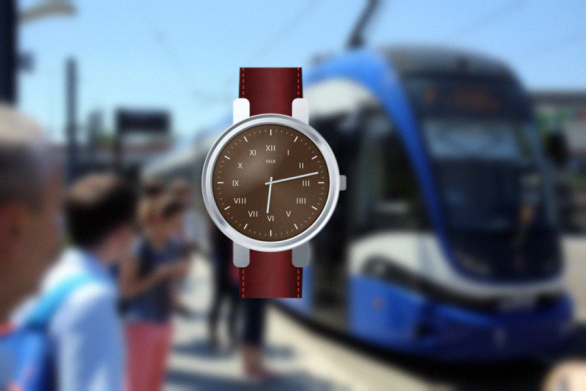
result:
6,13
